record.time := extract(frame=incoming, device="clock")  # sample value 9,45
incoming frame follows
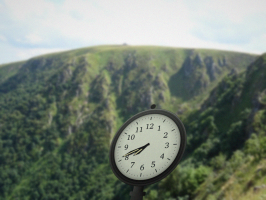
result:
7,41
